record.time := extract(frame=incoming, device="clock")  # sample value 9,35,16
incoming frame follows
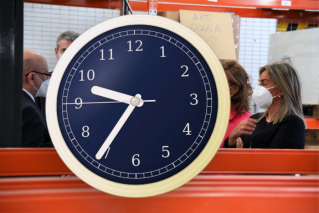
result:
9,35,45
